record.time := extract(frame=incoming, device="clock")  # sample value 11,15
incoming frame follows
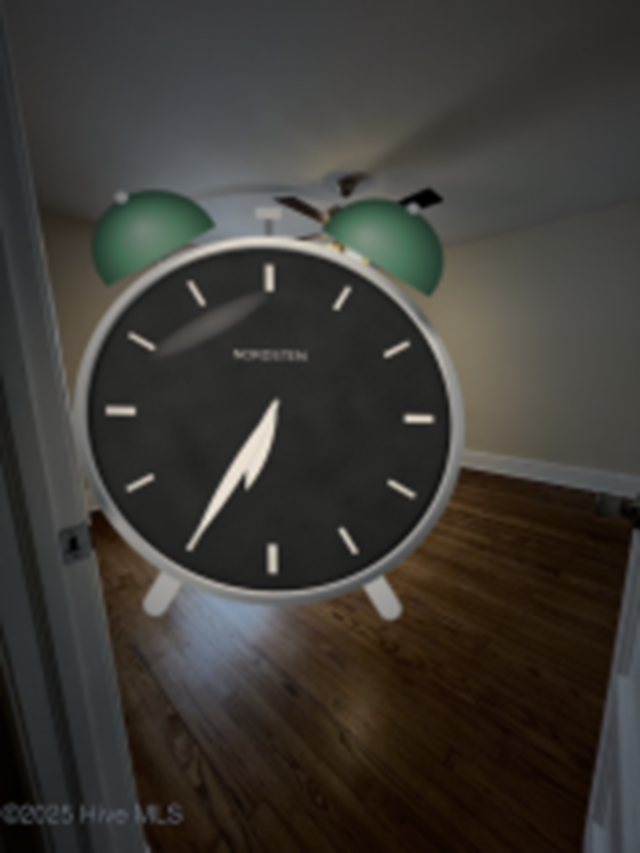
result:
6,35
